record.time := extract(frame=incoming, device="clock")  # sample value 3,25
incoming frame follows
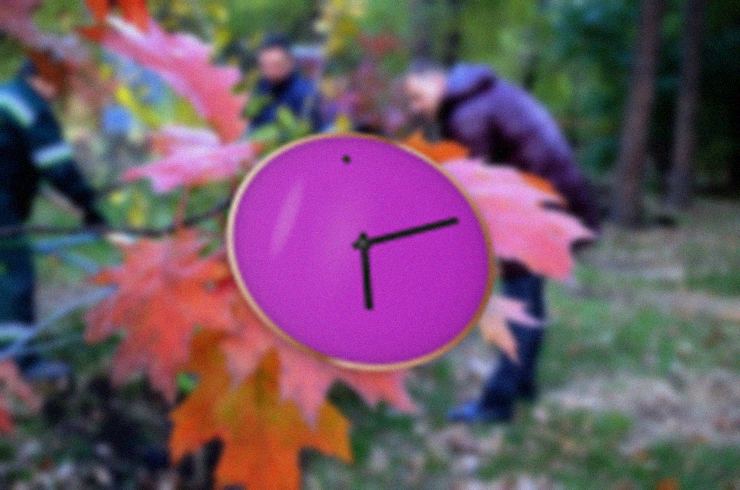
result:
6,13
